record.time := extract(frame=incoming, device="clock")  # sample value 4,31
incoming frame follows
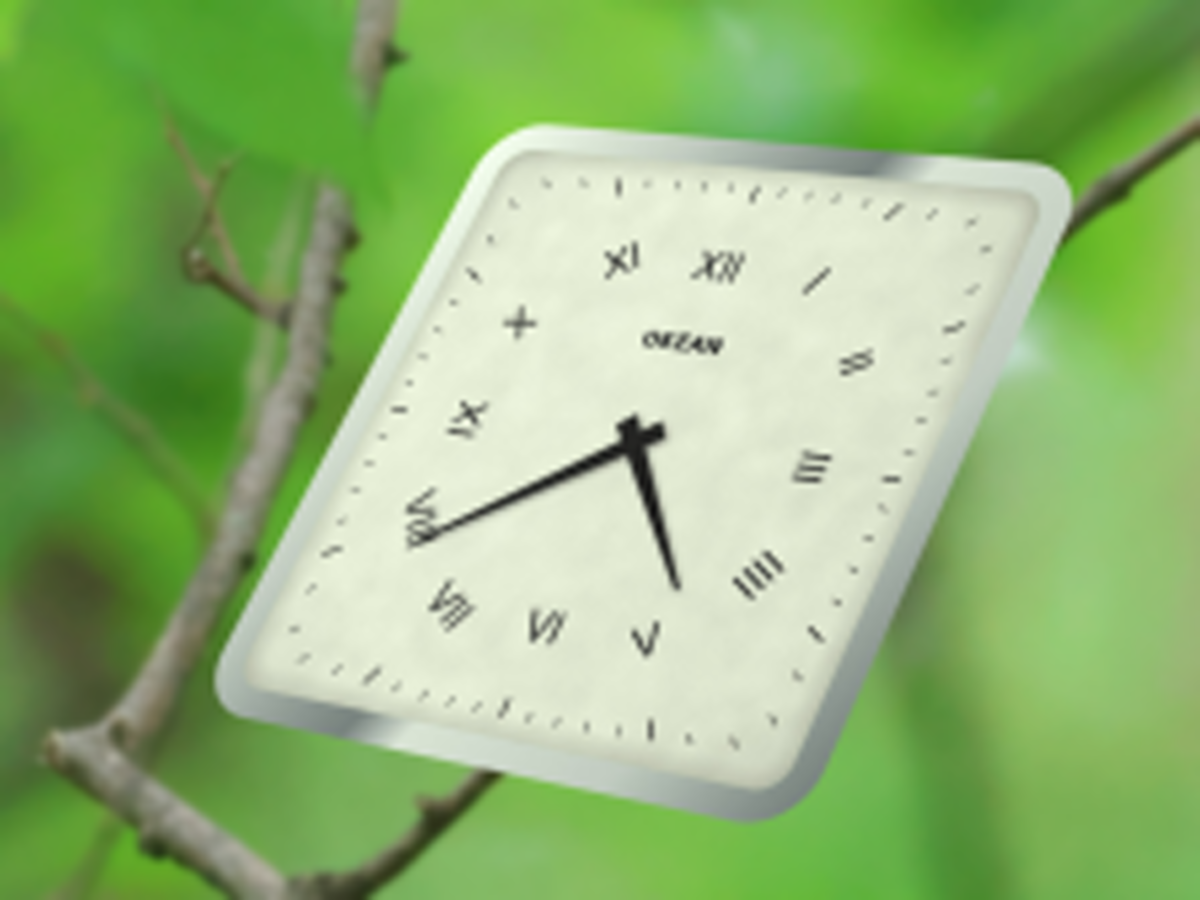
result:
4,39
